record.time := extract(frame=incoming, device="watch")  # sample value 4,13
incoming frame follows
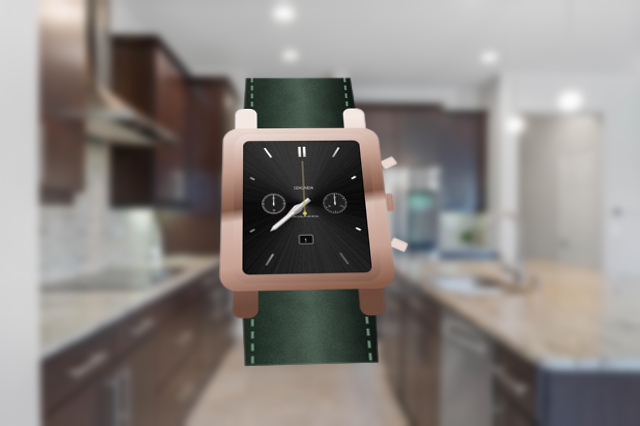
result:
7,38
